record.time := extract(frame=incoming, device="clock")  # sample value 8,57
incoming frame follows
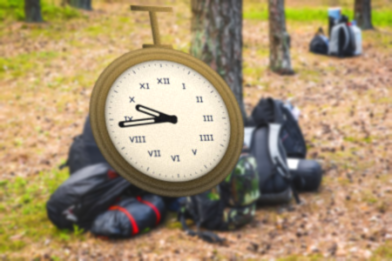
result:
9,44
